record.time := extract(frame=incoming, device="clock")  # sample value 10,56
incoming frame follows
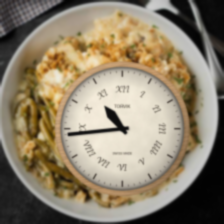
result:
10,44
